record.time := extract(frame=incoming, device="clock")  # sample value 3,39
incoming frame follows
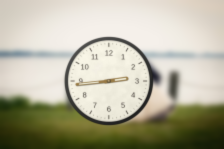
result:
2,44
